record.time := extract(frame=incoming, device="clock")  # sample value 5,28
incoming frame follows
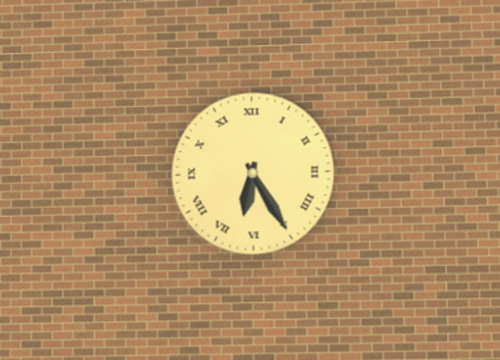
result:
6,25
